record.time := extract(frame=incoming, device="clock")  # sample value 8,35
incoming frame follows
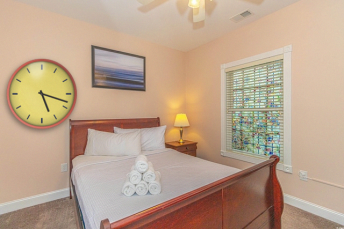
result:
5,18
